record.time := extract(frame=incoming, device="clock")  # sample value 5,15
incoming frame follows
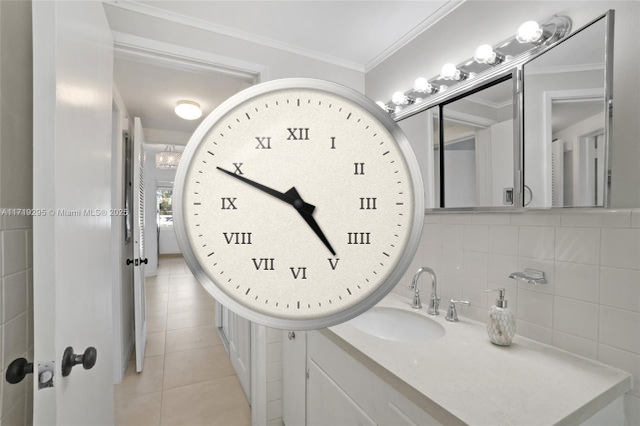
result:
4,49
